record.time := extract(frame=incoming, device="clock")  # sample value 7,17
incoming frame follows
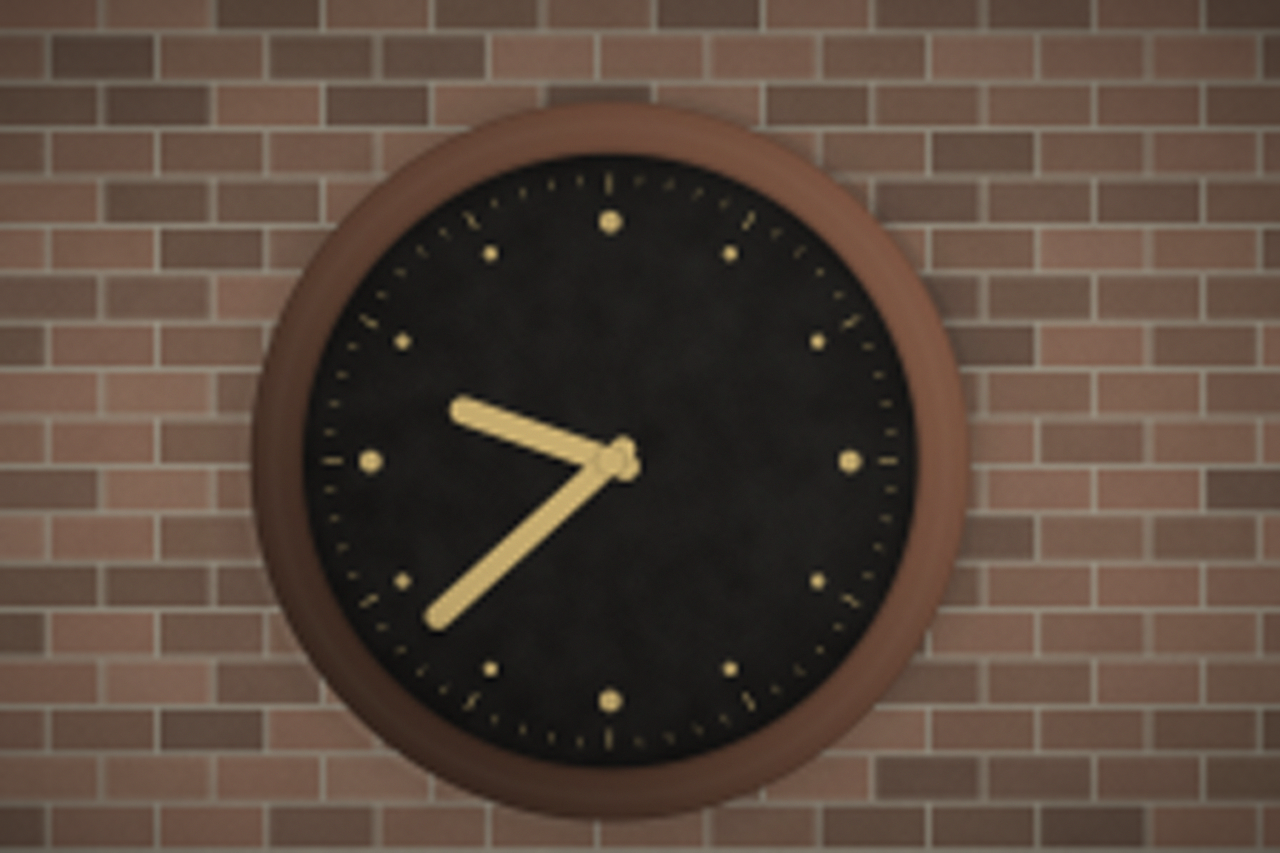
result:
9,38
